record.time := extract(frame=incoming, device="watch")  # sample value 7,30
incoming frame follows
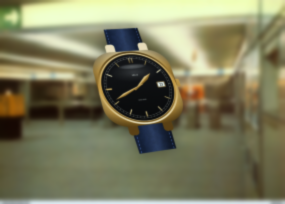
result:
1,41
